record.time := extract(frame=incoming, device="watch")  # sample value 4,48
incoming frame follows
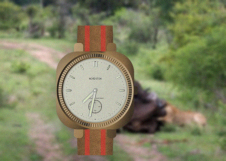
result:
7,32
